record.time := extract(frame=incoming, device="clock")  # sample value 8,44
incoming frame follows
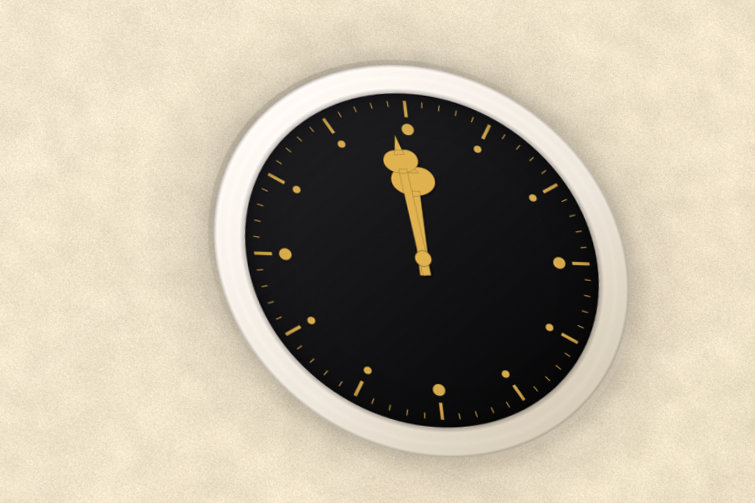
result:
11,59
